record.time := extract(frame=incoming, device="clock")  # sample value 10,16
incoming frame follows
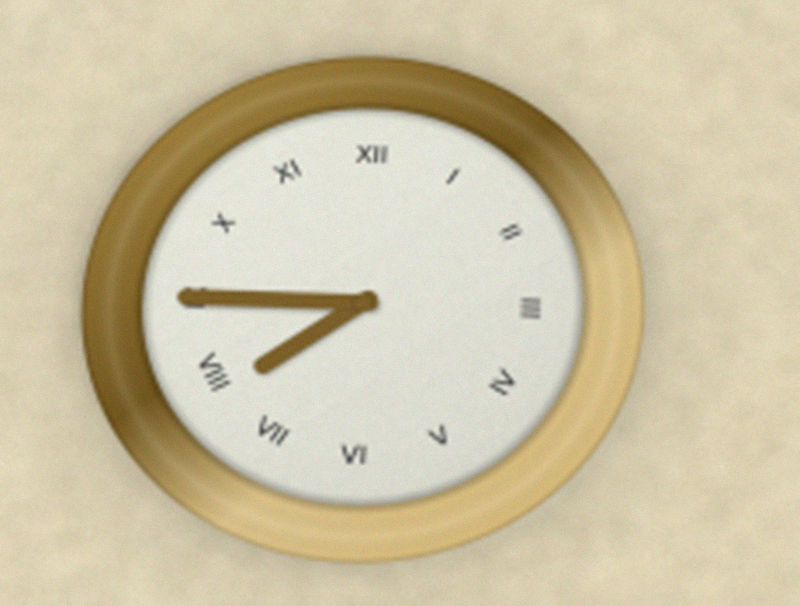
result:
7,45
